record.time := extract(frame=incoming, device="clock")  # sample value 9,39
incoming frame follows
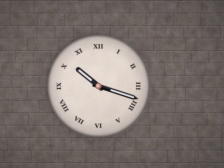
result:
10,18
